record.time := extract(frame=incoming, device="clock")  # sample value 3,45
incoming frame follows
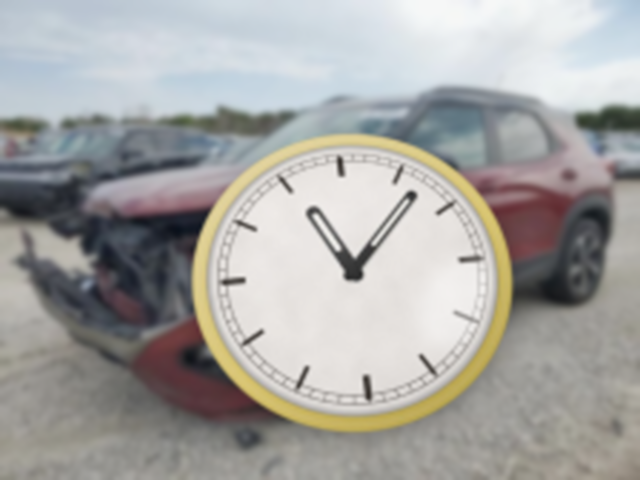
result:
11,07
